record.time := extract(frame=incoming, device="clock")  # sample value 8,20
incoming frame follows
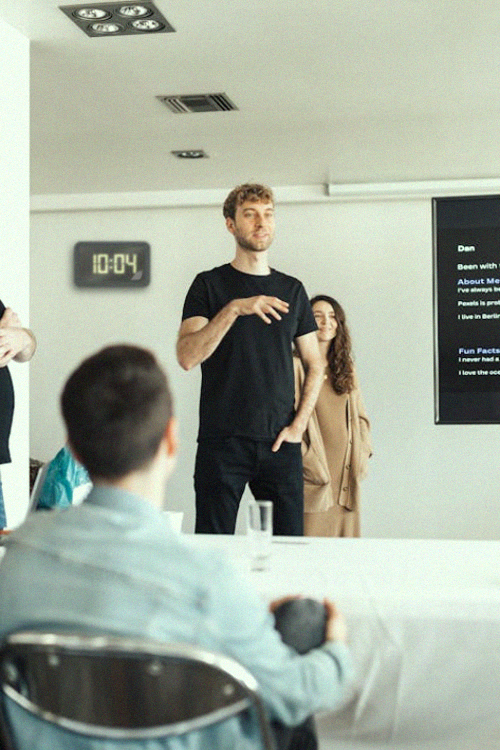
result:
10,04
